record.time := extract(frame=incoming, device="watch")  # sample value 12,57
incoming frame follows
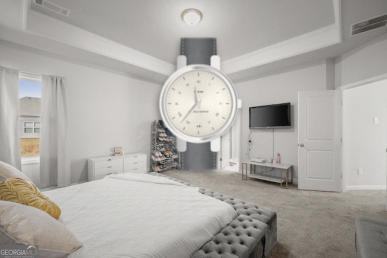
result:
11,37
